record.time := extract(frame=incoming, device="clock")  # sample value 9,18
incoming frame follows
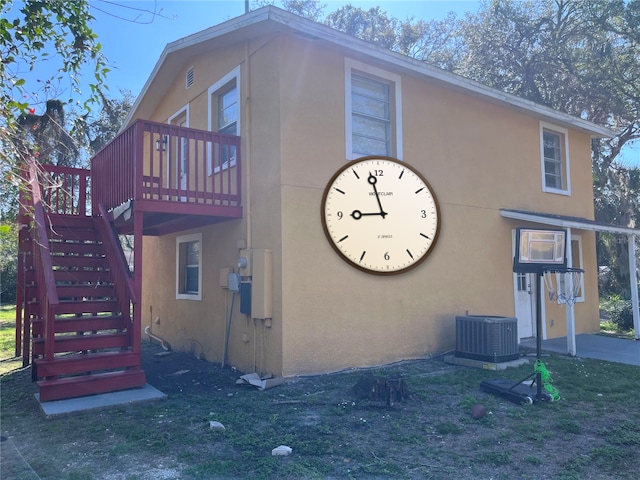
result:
8,58
